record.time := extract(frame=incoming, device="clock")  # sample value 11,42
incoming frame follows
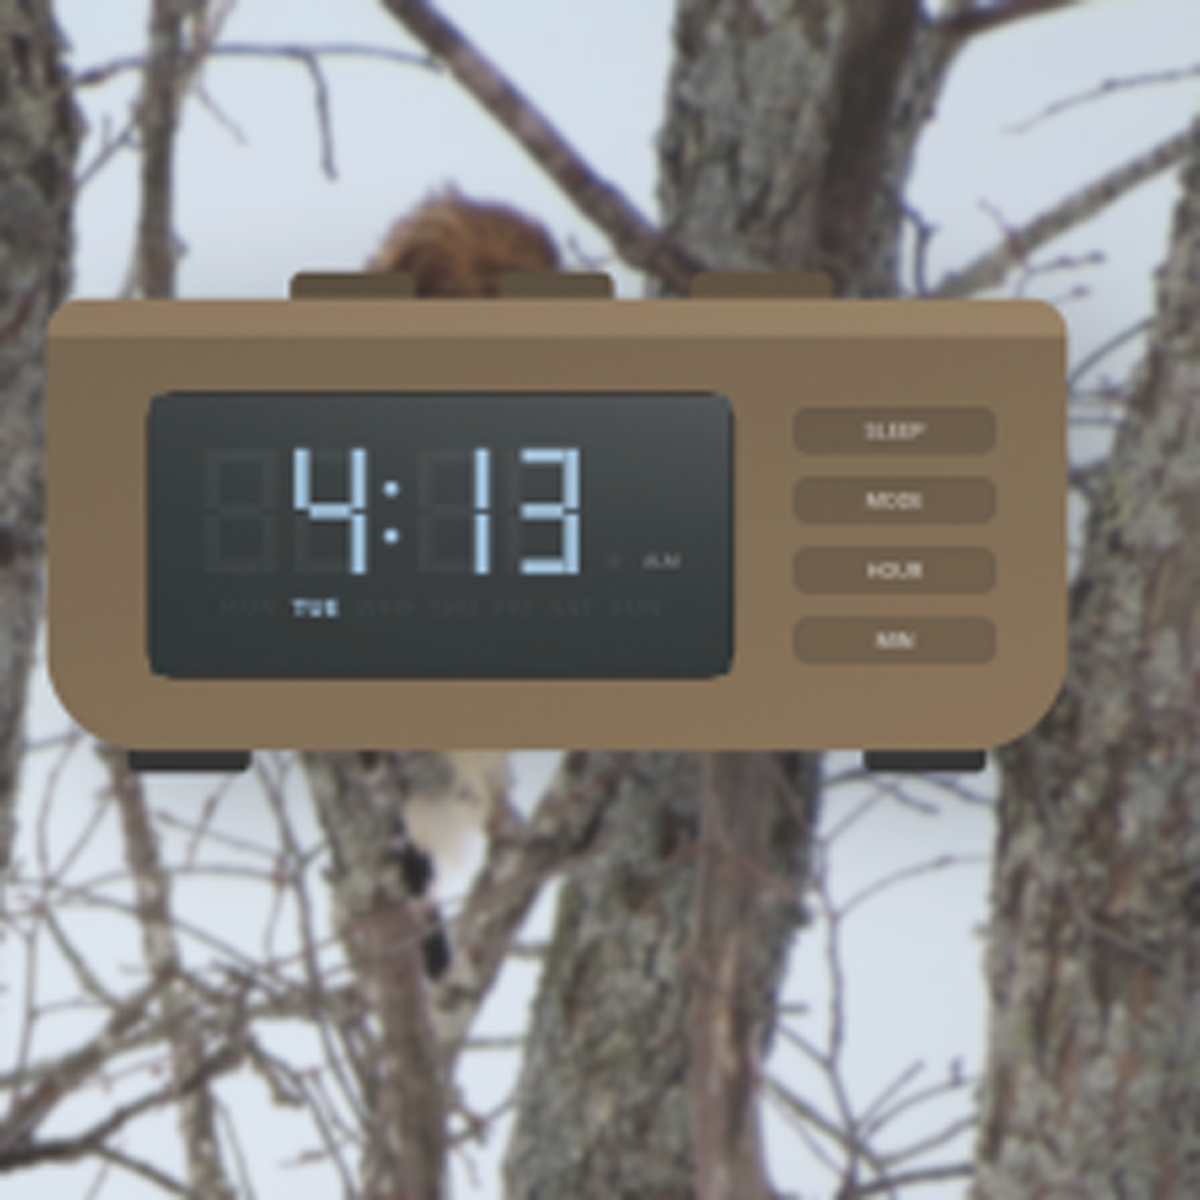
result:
4,13
